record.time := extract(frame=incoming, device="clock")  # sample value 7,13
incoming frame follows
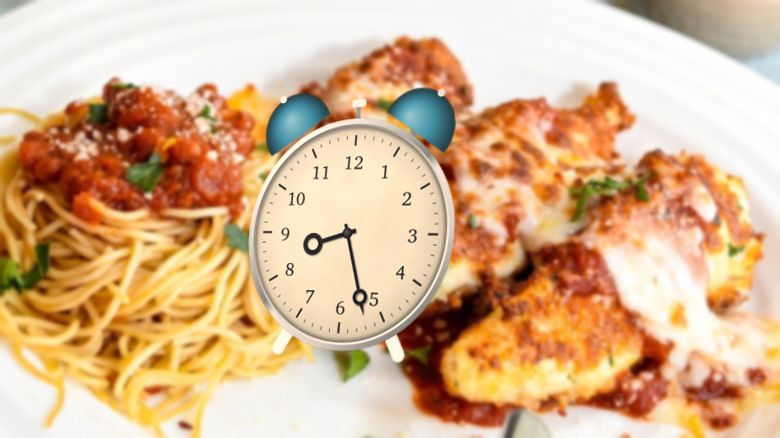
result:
8,27
